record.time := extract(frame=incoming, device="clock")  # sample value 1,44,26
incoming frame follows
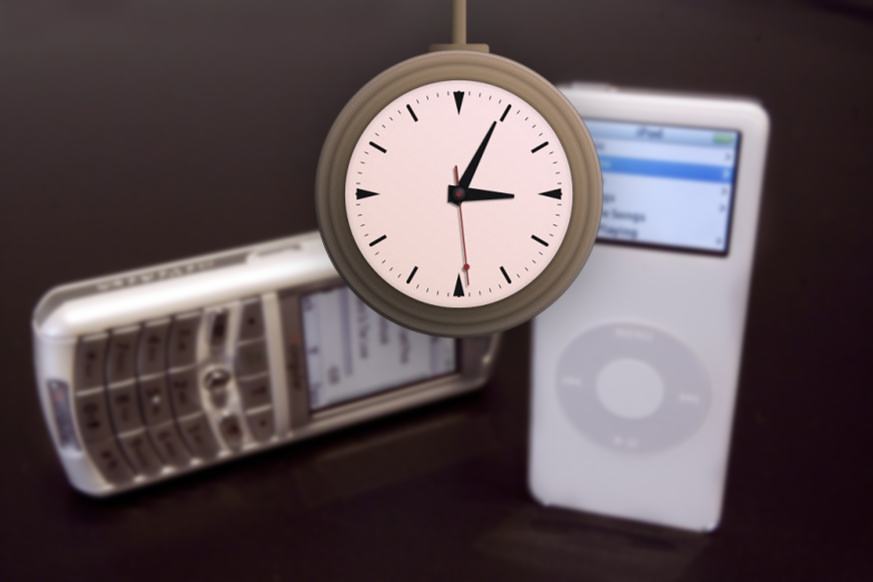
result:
3,04,29
